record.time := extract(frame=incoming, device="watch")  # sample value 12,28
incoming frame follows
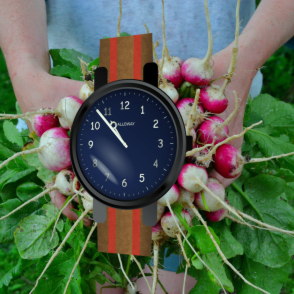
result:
10,53
